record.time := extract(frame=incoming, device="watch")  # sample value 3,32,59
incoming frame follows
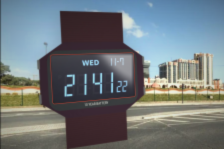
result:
21,41,22
